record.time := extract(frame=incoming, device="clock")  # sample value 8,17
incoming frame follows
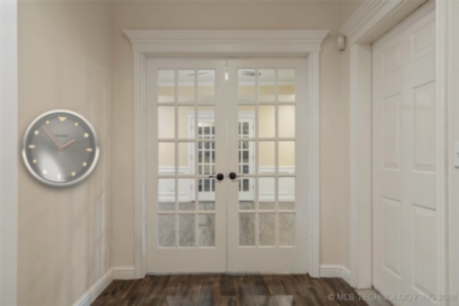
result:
1,53
